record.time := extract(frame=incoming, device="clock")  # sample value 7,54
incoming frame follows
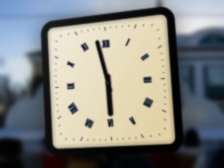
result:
5,58
